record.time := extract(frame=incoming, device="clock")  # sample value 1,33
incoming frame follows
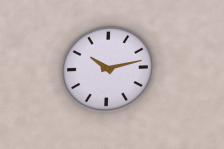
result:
10,13
